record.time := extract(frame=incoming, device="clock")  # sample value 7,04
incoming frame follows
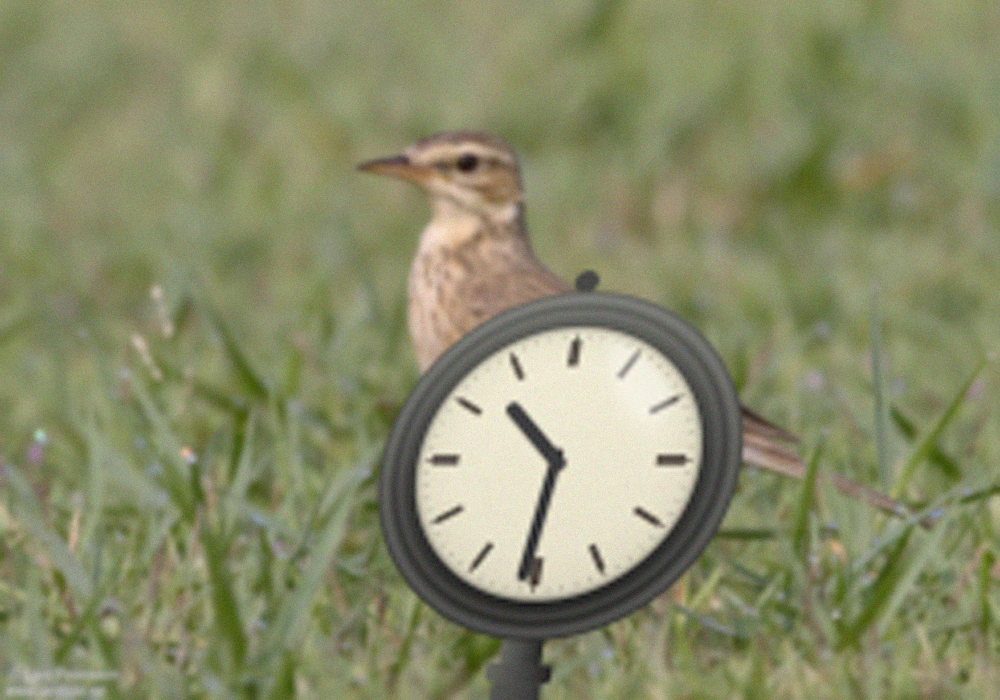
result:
10,31
